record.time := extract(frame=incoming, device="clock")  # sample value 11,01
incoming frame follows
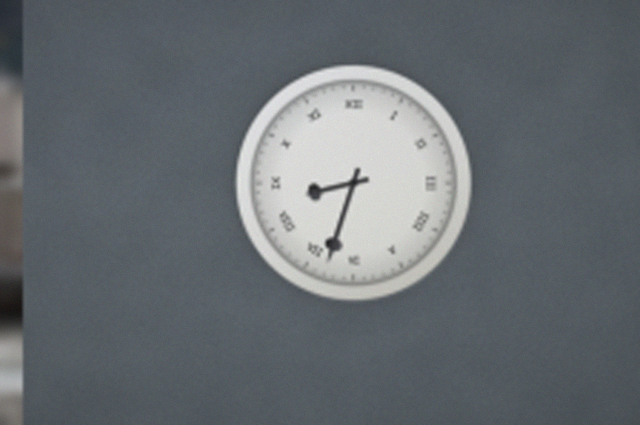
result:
8,33
